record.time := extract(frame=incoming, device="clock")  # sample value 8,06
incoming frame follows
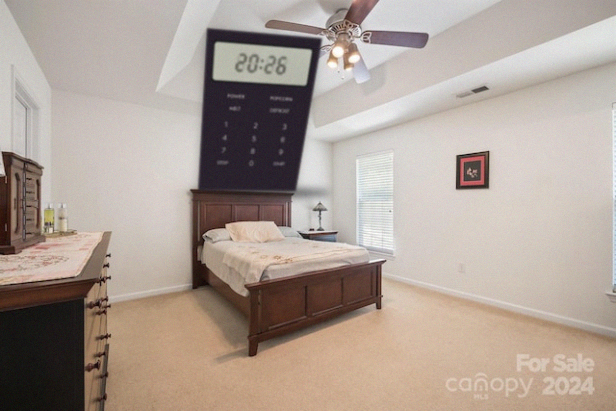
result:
20,26
